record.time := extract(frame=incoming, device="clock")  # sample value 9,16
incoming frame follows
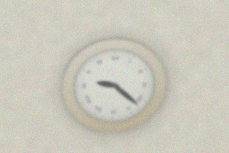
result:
9,22
